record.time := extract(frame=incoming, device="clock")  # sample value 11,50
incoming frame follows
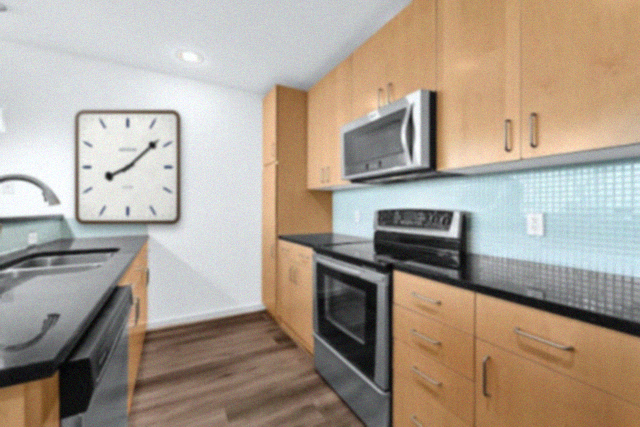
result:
8,08
